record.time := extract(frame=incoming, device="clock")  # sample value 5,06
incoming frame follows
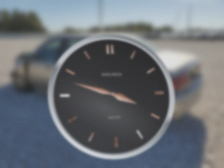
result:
3,48
